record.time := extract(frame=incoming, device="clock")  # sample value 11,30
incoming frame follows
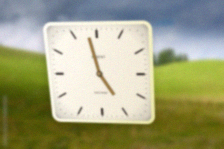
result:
4,58
